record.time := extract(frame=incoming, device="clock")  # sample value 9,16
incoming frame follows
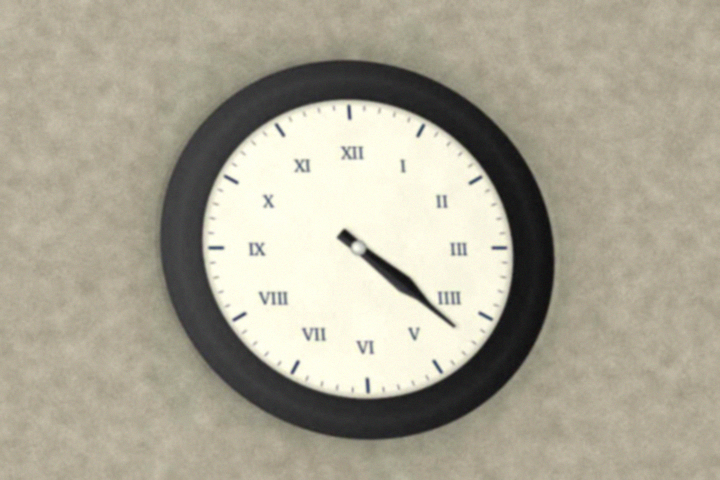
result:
4,22
